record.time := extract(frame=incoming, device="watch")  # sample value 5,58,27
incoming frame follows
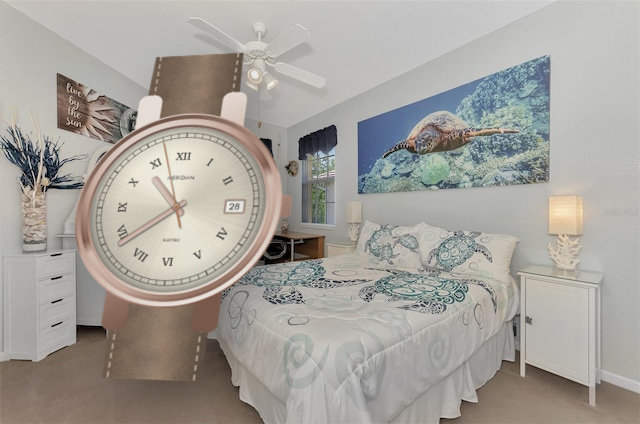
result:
10,38,57
